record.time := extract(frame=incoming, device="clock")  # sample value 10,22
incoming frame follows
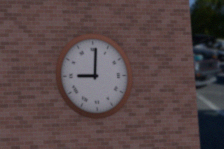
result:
9,01
